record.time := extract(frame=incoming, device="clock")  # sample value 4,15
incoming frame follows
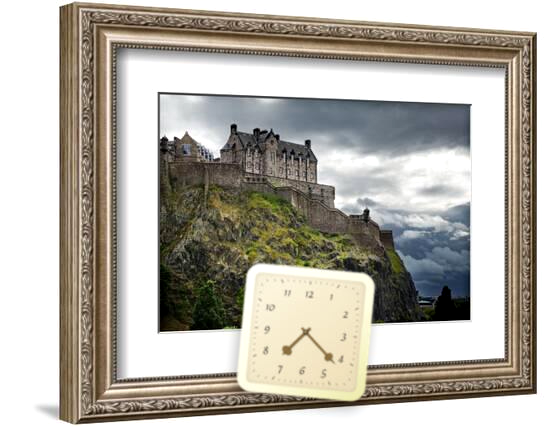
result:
7,22
